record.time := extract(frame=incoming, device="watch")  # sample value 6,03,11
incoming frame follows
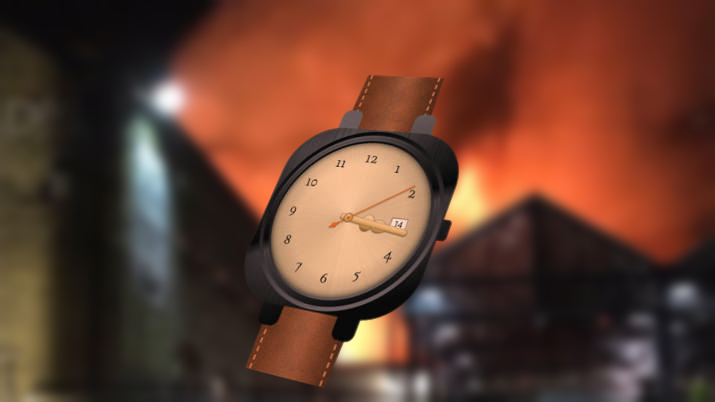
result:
3,16,09
